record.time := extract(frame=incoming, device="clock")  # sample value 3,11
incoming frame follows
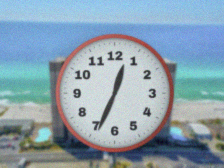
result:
12,34
